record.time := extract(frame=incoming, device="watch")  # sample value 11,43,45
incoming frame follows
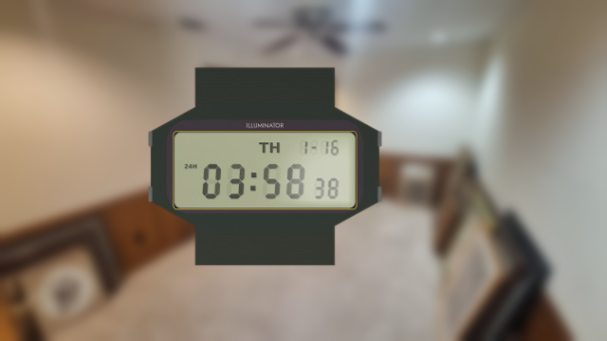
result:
3,58,38
